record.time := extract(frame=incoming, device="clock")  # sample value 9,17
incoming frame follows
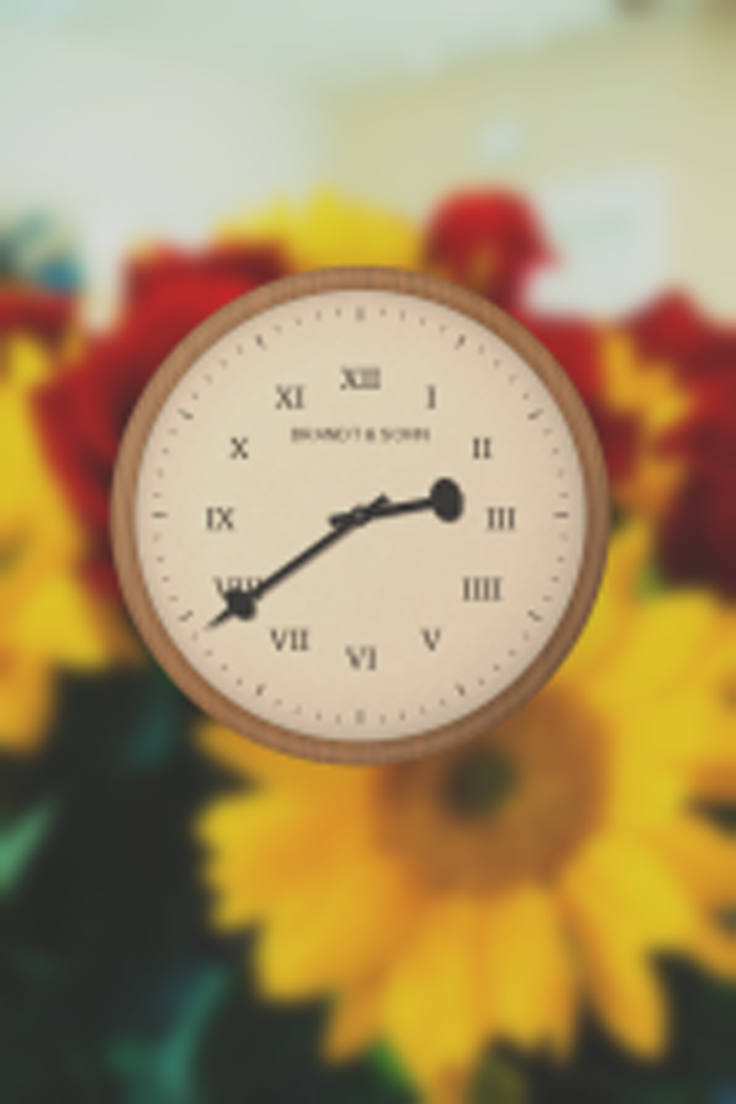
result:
2,39
